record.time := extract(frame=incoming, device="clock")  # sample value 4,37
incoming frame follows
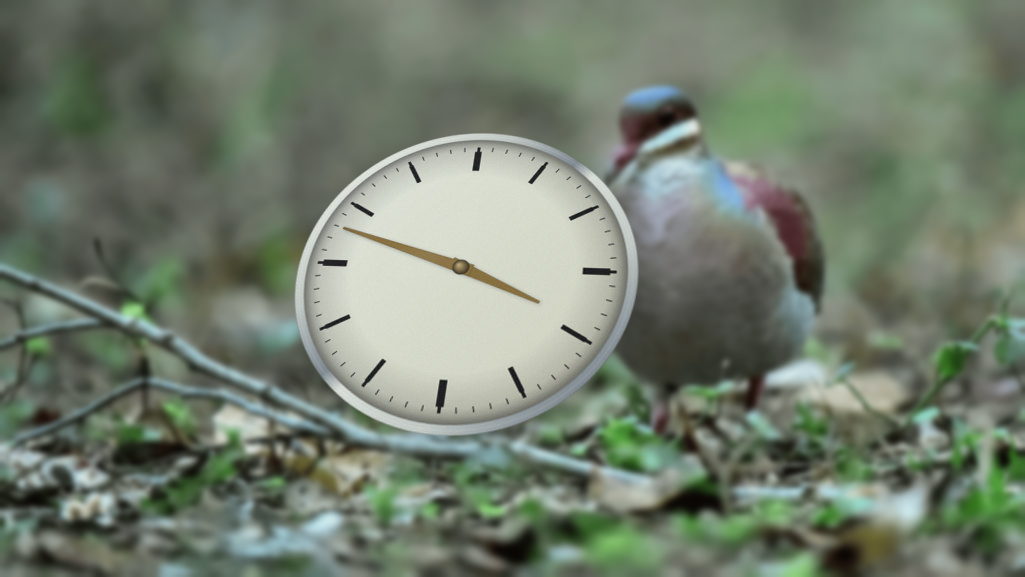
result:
3,48
